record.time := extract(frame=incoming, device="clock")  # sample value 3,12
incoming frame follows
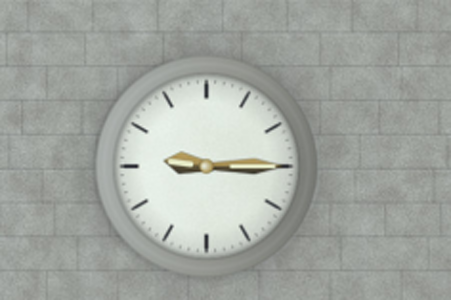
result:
9,15
